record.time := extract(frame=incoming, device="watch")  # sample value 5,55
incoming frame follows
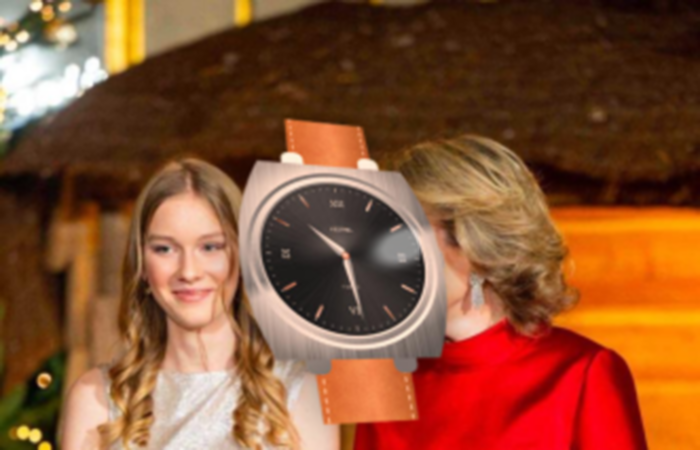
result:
10,29
